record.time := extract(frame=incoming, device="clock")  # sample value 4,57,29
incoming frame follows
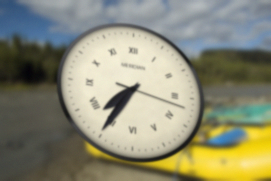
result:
7,35,17
